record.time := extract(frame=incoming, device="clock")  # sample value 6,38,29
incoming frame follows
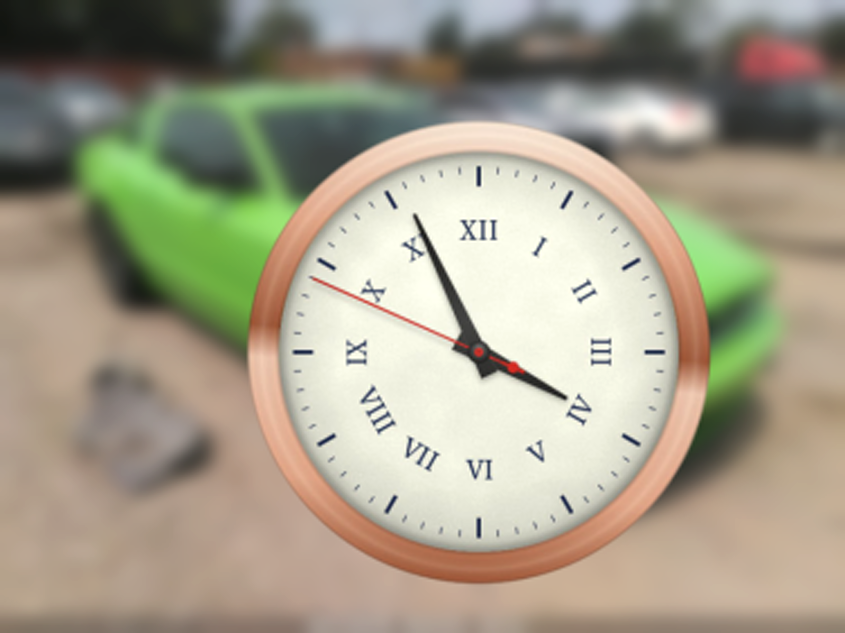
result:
3,55,49
